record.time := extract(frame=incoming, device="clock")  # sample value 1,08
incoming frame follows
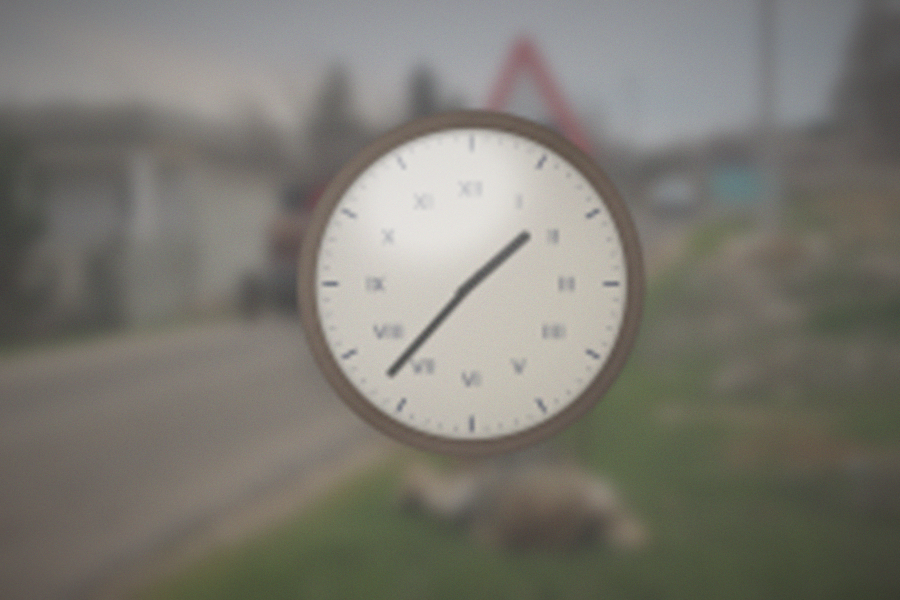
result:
1,37
